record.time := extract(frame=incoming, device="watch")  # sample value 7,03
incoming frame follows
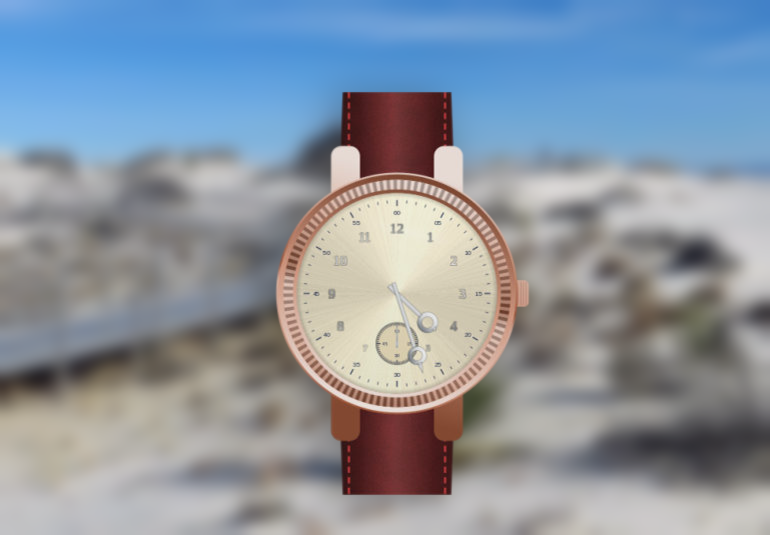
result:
4,27
